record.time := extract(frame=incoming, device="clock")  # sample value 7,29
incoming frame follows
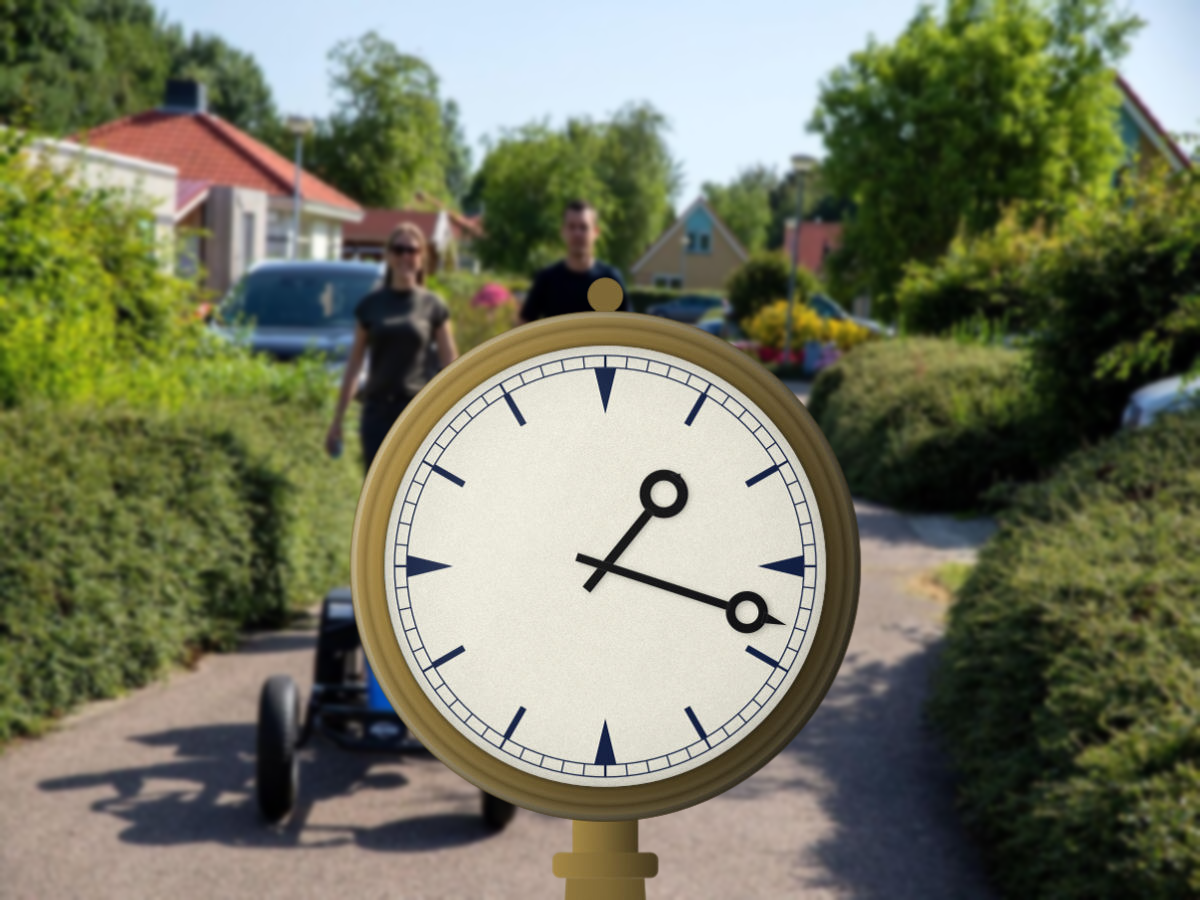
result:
1,18
